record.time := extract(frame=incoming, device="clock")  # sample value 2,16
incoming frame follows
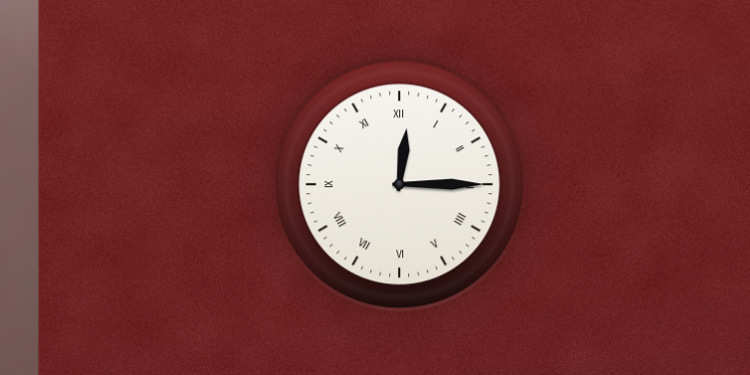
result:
12,15
